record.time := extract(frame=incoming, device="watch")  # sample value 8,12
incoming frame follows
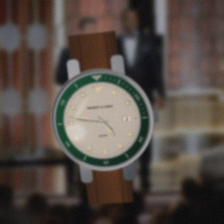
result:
4,47
